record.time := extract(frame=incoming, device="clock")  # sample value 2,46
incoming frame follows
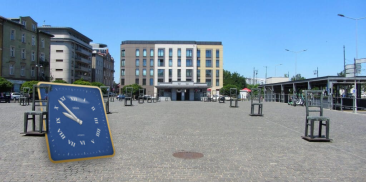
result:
9,53
